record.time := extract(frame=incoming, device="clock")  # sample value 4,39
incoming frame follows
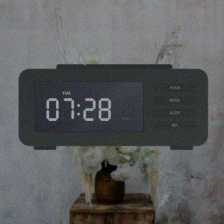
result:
7,28
